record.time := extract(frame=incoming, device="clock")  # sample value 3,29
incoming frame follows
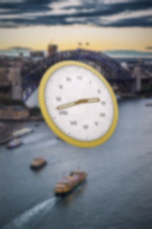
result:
2,42
